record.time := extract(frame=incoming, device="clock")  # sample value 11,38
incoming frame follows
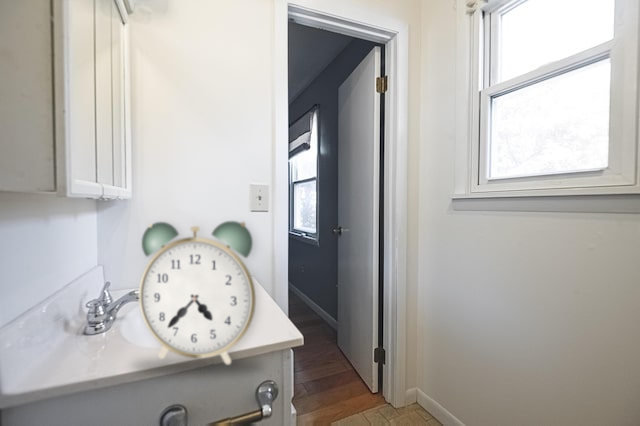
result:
4,37
